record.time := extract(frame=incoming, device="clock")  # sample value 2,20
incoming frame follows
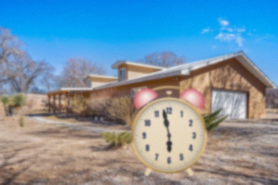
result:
5,58
